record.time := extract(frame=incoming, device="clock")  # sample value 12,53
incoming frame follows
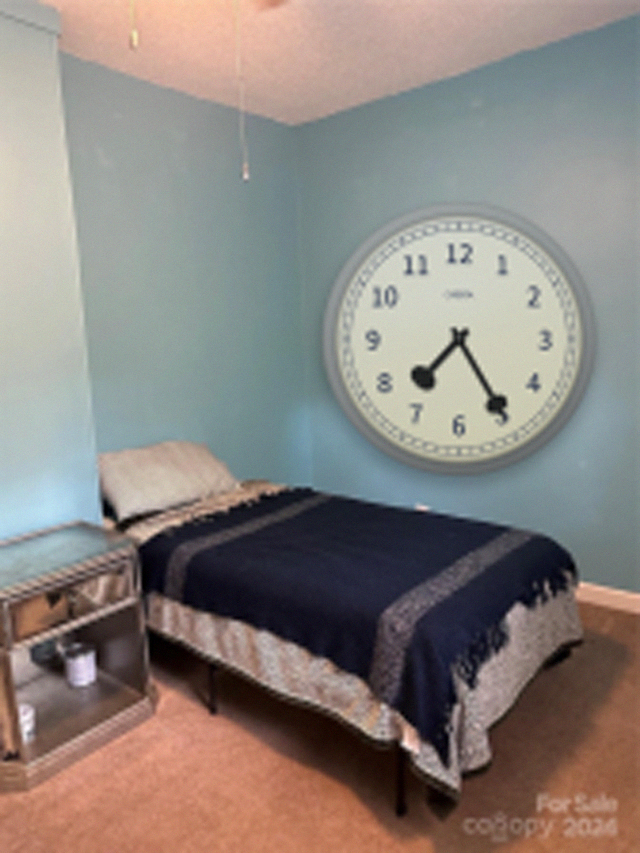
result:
7,25
